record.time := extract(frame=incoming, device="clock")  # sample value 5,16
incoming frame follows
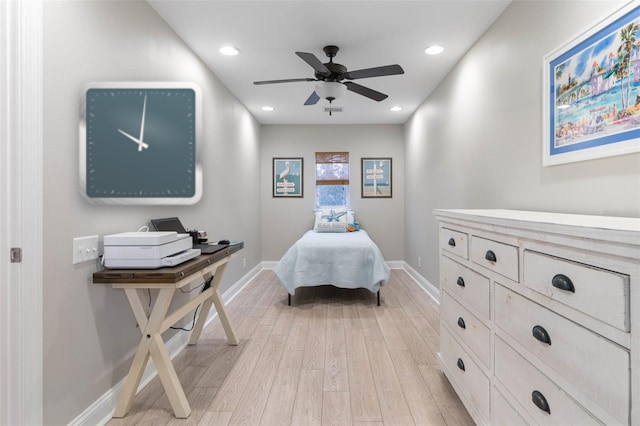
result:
10,01
